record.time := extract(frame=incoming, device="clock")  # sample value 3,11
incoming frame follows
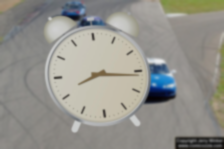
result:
8,16
